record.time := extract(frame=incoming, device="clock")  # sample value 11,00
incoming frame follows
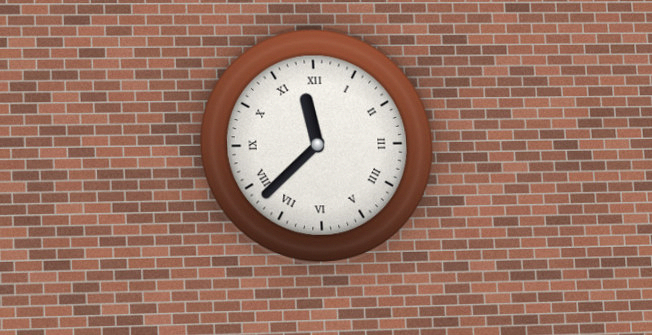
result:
11,38
